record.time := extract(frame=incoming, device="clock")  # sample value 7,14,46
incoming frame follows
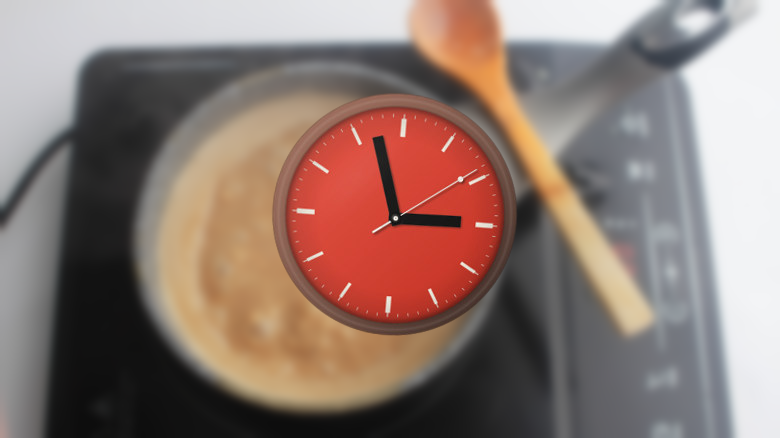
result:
2,57,09
